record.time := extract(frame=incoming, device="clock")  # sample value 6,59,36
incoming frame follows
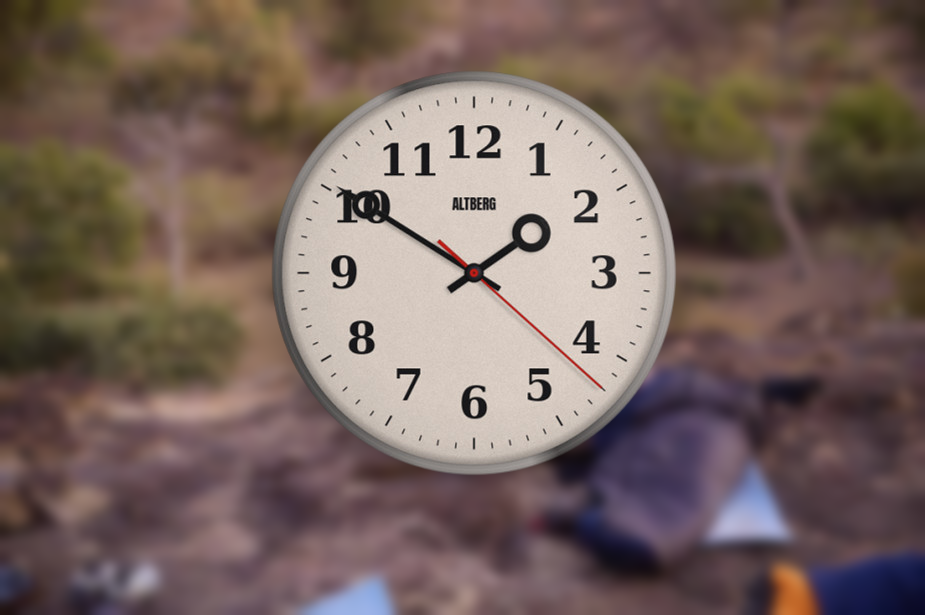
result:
1,50,22
